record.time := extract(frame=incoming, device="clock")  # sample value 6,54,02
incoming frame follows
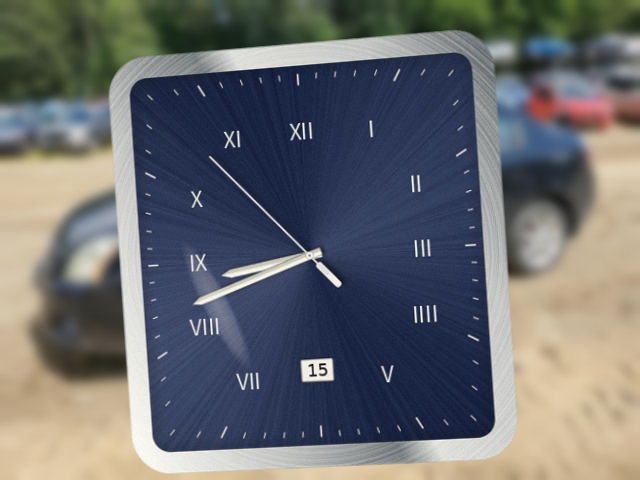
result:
8,41,53
